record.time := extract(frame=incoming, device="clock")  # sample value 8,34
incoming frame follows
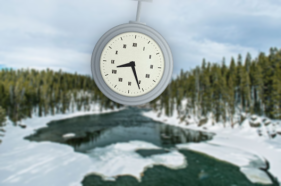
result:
8,26
